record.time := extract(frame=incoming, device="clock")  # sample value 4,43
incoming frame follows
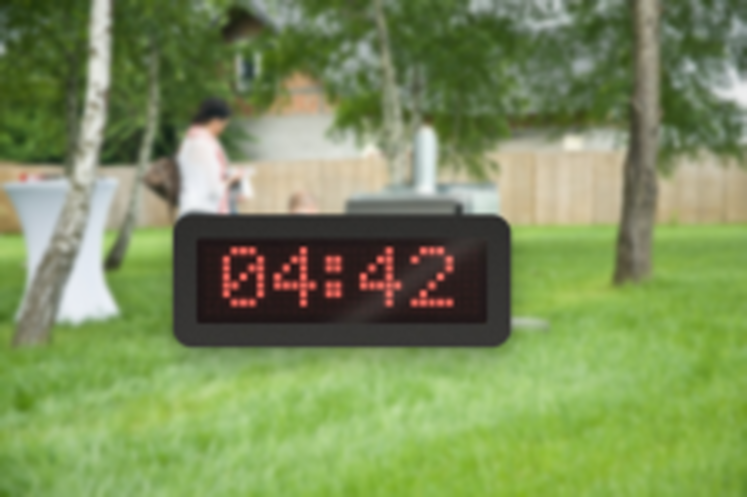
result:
4,42
